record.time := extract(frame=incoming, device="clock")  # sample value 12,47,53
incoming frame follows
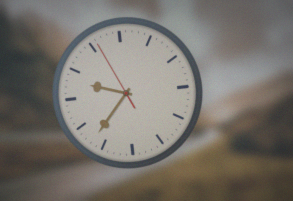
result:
9,36,56
